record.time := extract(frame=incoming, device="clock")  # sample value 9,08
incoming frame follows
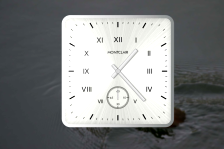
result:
1,23
